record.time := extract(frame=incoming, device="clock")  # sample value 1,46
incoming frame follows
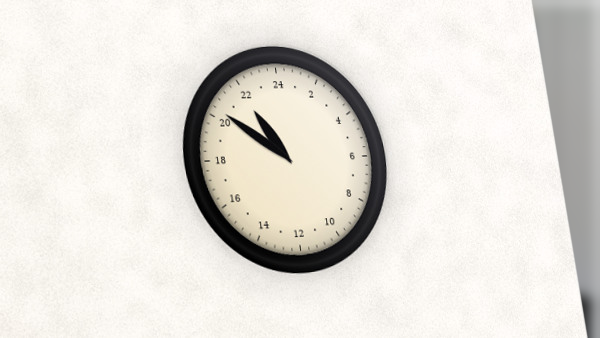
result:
21,51
